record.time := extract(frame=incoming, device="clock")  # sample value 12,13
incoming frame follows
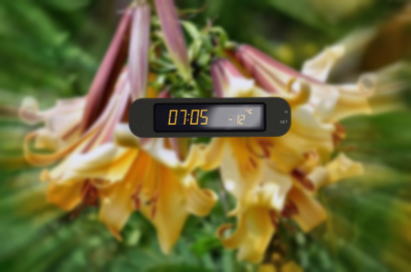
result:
7,05
